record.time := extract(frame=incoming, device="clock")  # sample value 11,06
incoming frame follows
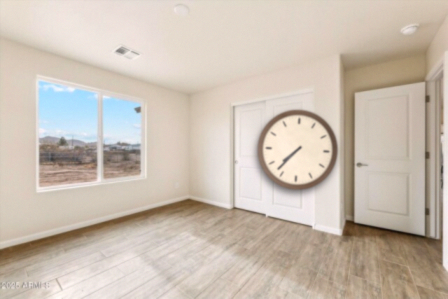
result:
7,37
